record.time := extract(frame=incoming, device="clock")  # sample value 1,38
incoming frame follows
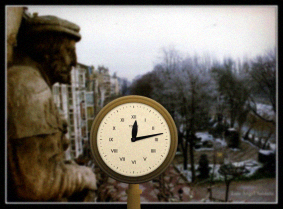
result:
12,13
